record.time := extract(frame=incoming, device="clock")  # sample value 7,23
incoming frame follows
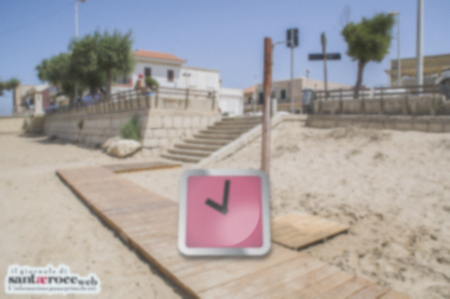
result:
10,01
